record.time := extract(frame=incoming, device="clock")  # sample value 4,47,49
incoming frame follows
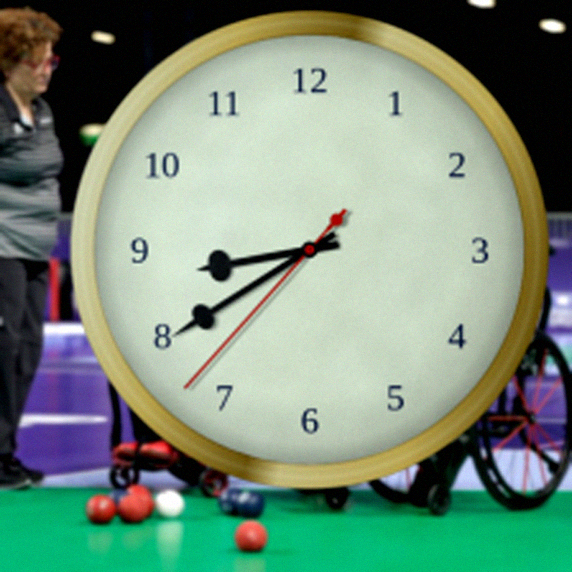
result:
8,39,37
